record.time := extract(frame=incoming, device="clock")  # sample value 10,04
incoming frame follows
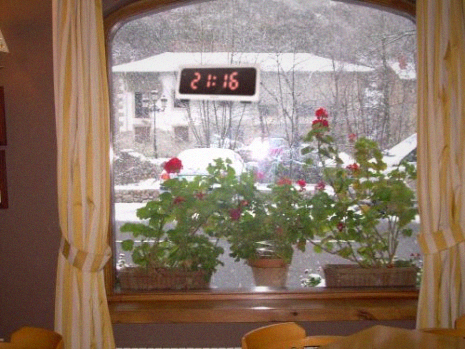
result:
21,16
